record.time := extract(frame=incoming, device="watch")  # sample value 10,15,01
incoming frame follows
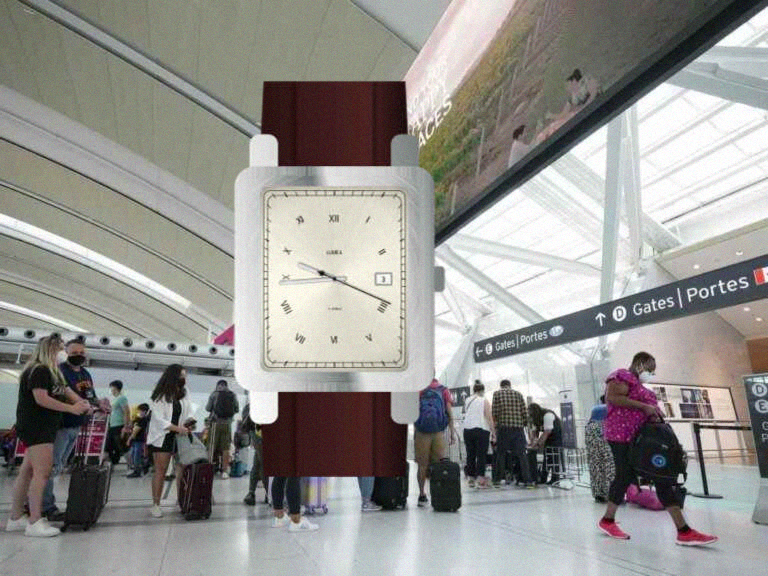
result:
9,44,19
